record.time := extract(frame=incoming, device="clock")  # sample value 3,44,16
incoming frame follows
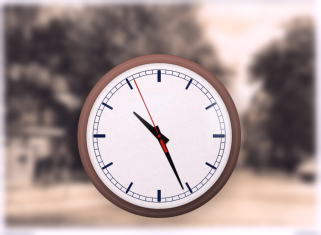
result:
10,25,56
